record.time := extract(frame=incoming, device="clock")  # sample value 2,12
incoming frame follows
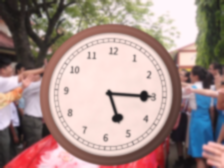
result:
5,15
